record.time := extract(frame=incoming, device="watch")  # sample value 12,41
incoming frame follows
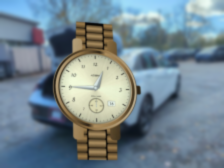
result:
12,45
